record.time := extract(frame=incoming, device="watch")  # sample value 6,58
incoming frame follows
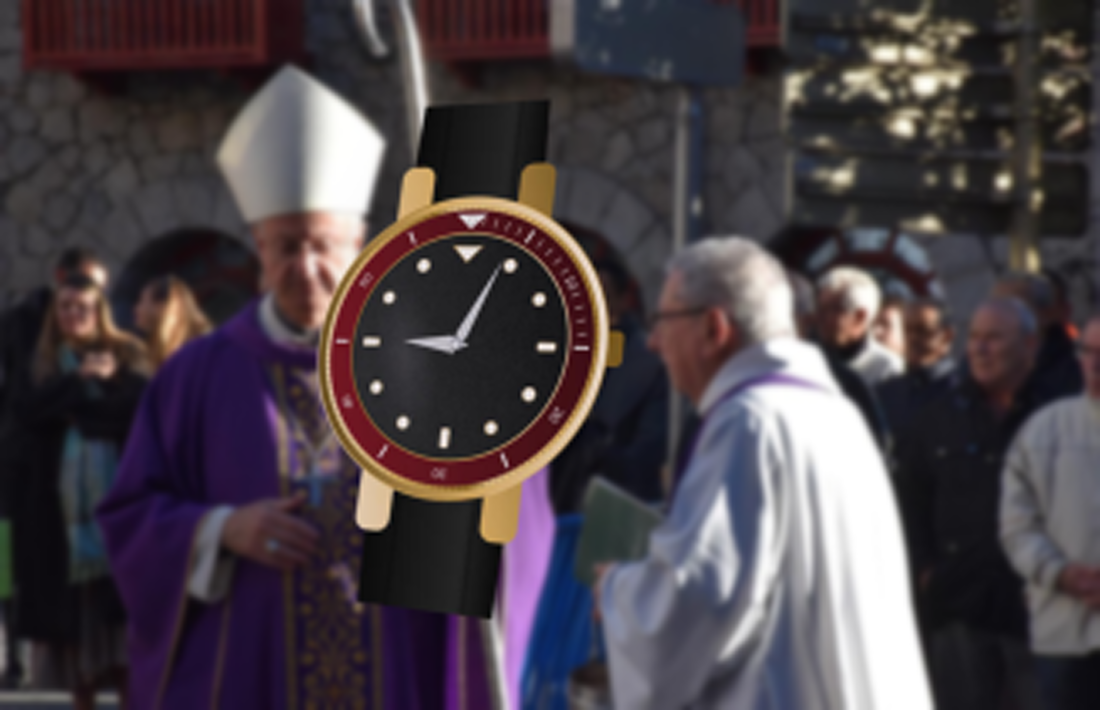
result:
9,04
